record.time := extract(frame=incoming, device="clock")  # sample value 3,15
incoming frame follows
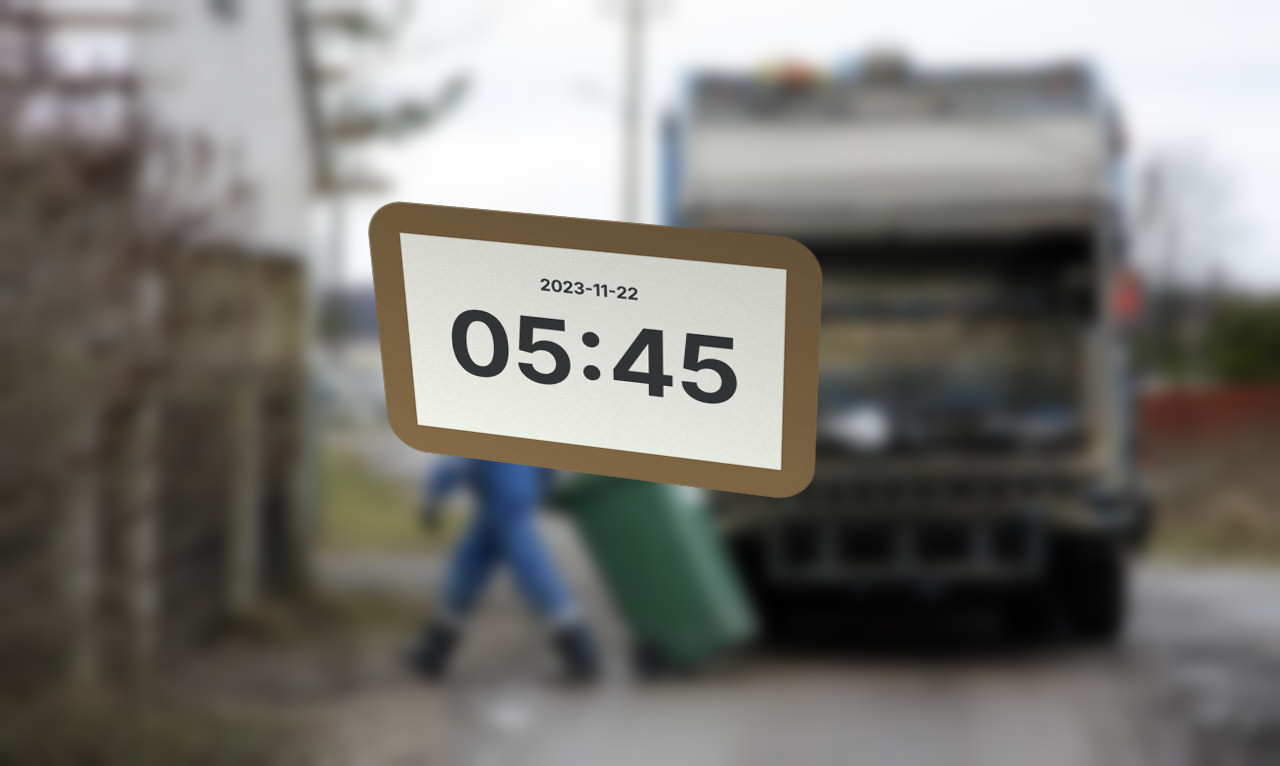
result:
5,45
